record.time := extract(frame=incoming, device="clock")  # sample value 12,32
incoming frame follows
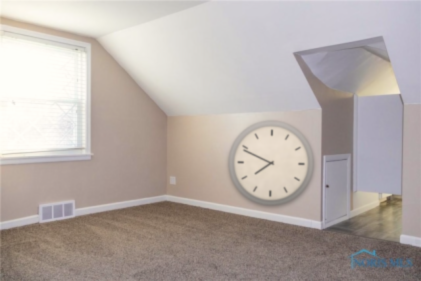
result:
7,49
